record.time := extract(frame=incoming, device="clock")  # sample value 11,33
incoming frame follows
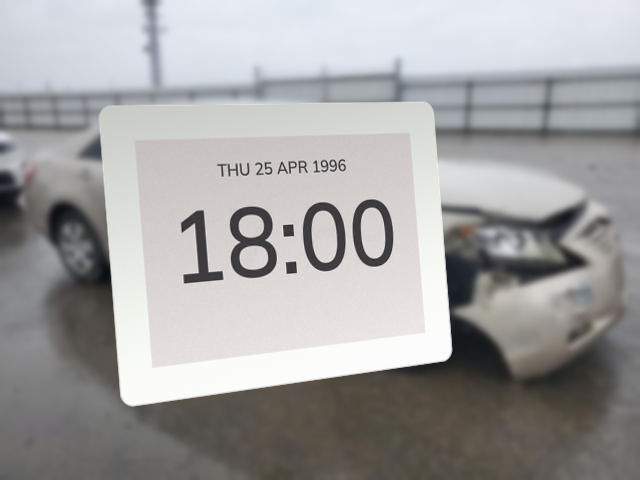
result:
18,00
